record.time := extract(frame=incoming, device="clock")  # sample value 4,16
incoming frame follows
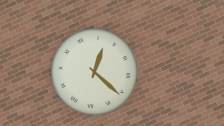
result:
1,26
